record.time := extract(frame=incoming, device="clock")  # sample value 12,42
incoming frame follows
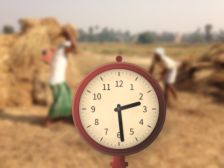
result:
2,29
